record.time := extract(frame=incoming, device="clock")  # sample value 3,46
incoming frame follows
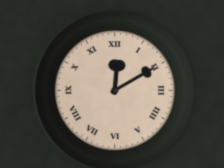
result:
12,10
